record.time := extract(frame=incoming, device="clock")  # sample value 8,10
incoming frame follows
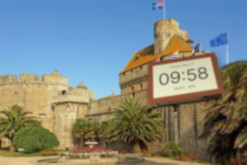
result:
9,58
